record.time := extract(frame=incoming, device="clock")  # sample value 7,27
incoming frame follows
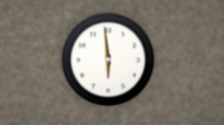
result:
5,59
